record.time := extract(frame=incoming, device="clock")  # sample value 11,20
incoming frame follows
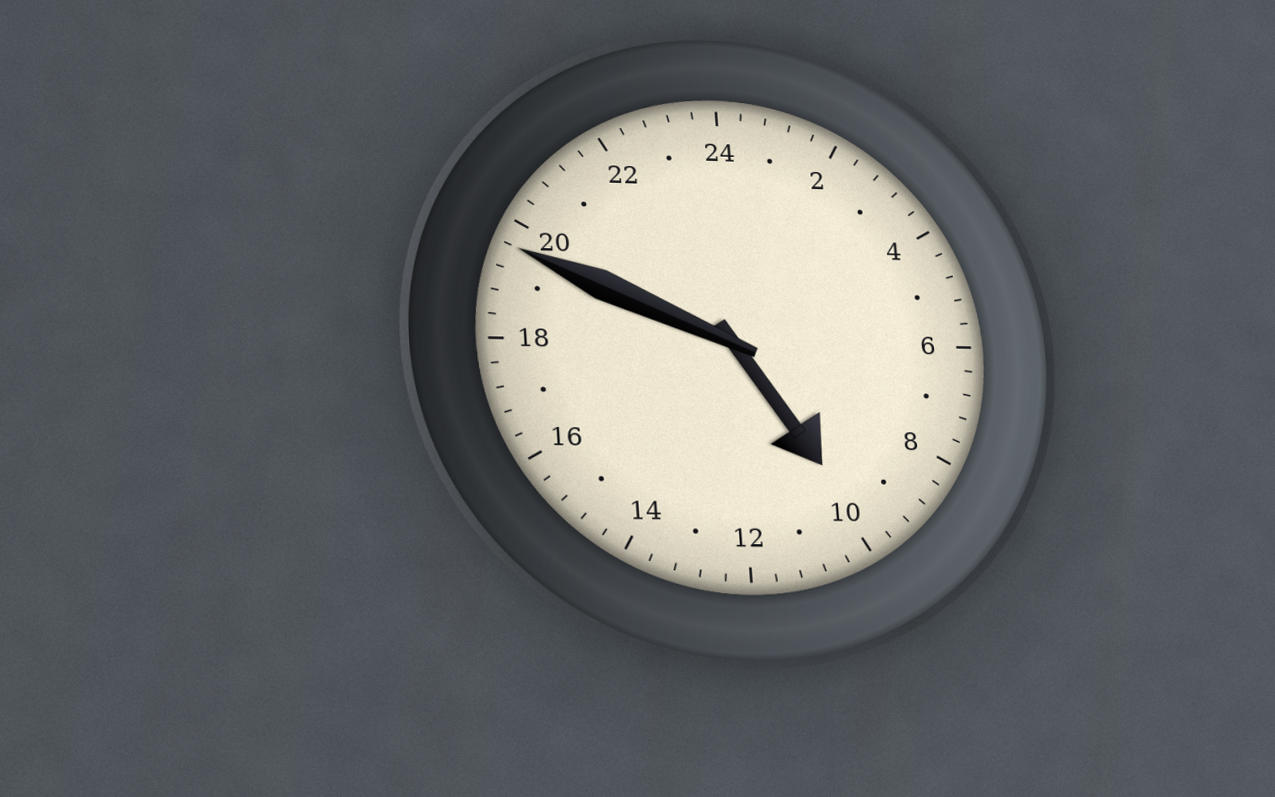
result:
9,49
